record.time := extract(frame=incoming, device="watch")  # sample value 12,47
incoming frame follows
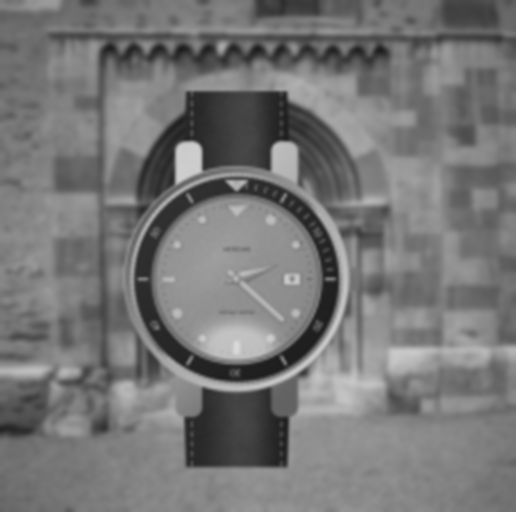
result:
2,22
